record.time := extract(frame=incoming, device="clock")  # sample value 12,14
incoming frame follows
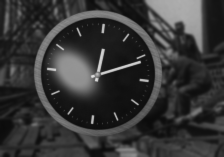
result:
12,11
